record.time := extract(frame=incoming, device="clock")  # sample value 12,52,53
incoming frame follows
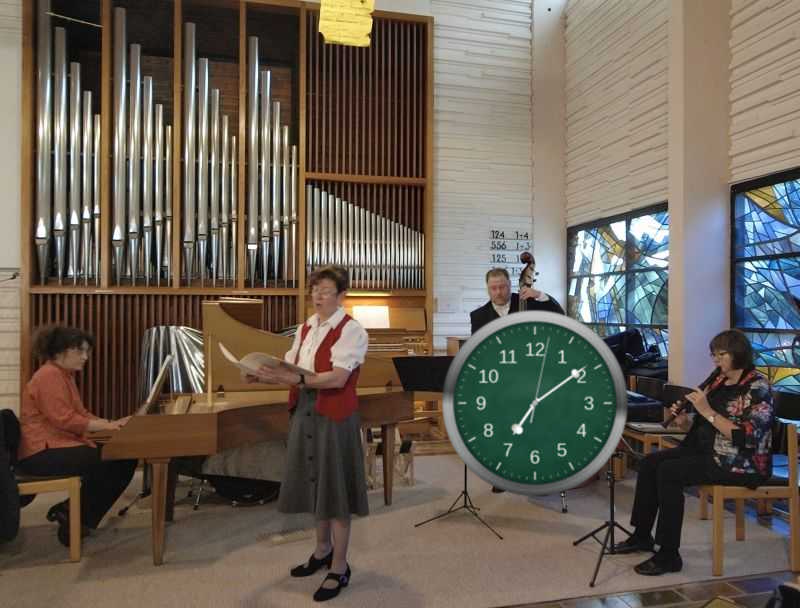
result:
7,09,02
